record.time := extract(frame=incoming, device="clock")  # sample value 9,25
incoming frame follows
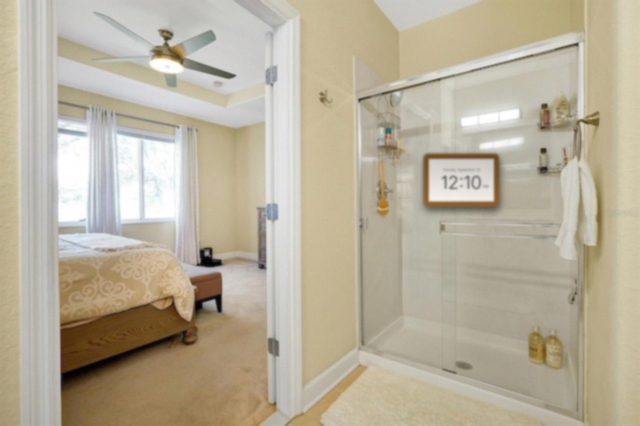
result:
12,10
